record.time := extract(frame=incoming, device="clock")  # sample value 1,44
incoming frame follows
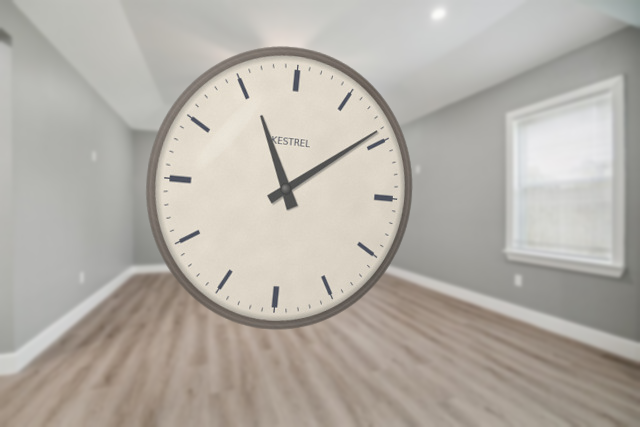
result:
11,09
